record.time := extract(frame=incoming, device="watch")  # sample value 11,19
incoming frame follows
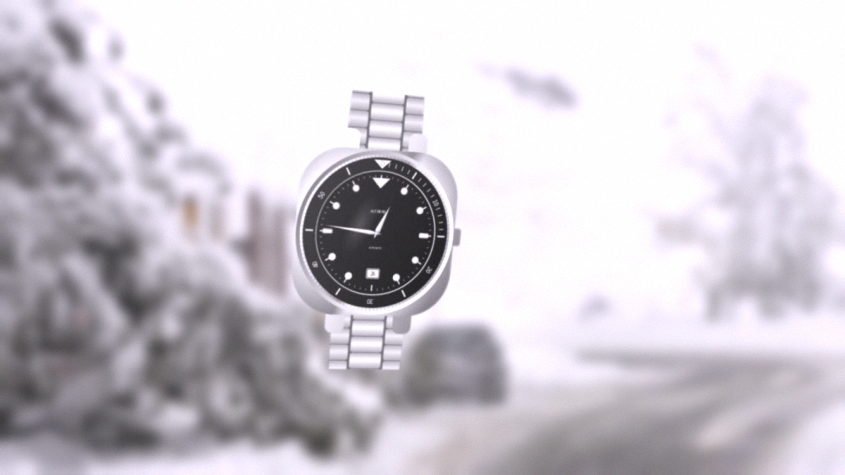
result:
12,46
